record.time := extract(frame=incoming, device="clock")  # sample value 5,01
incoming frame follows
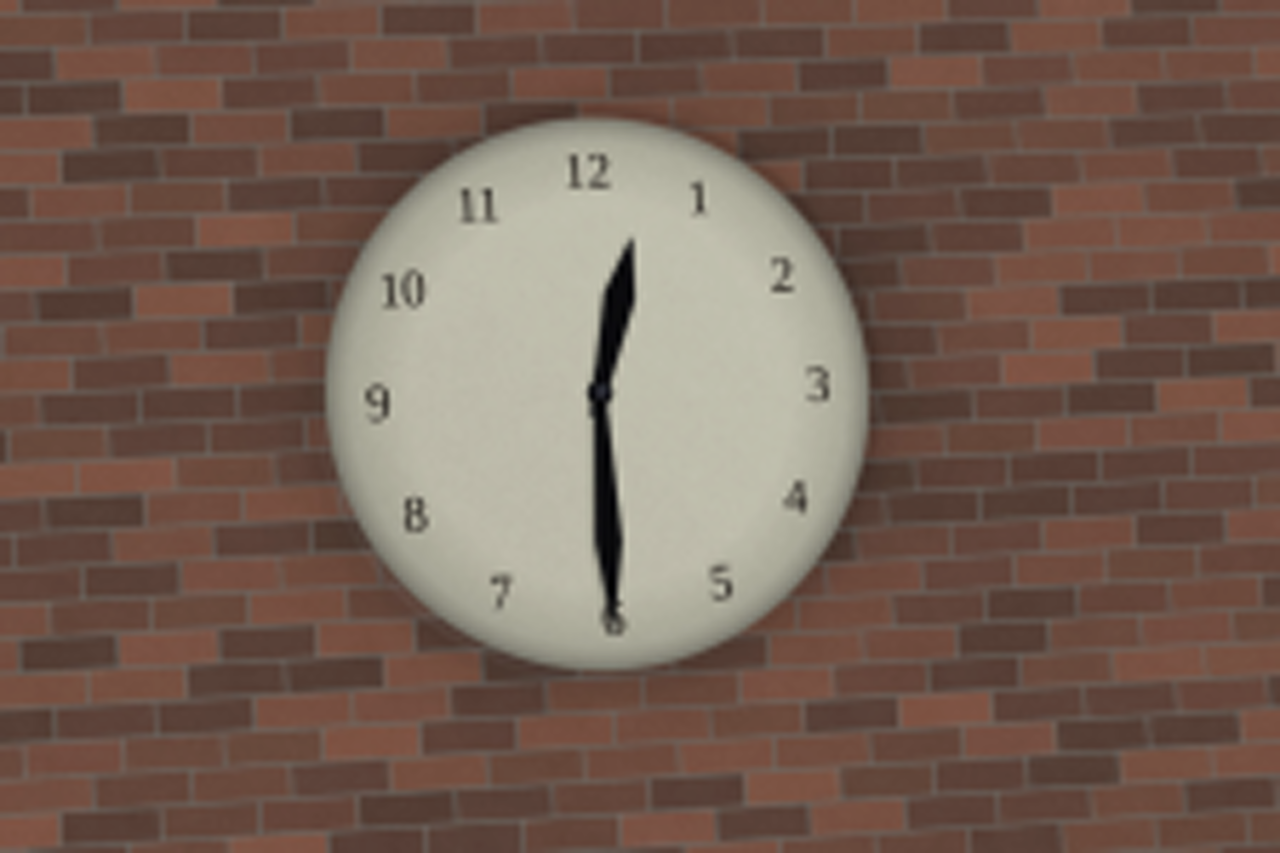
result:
12,30
